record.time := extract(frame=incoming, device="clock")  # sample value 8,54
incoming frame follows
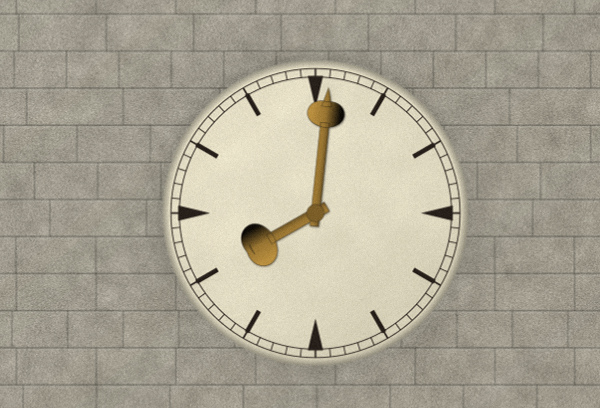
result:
8,01
